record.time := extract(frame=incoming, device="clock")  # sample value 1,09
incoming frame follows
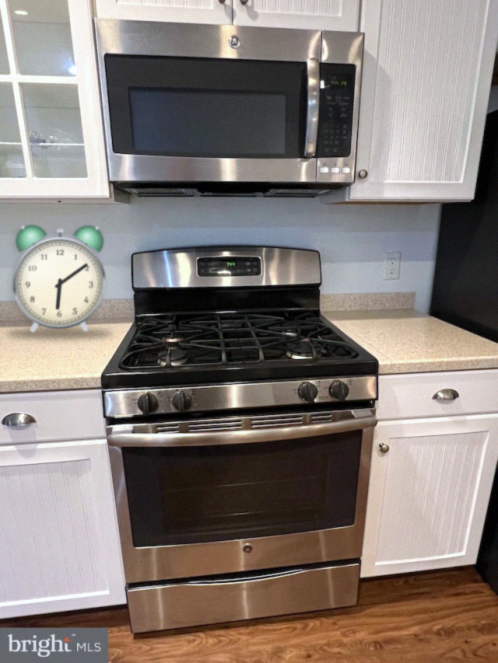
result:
6,09
